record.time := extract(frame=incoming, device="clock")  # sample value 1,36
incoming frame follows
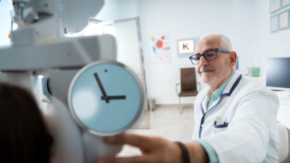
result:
2,56
